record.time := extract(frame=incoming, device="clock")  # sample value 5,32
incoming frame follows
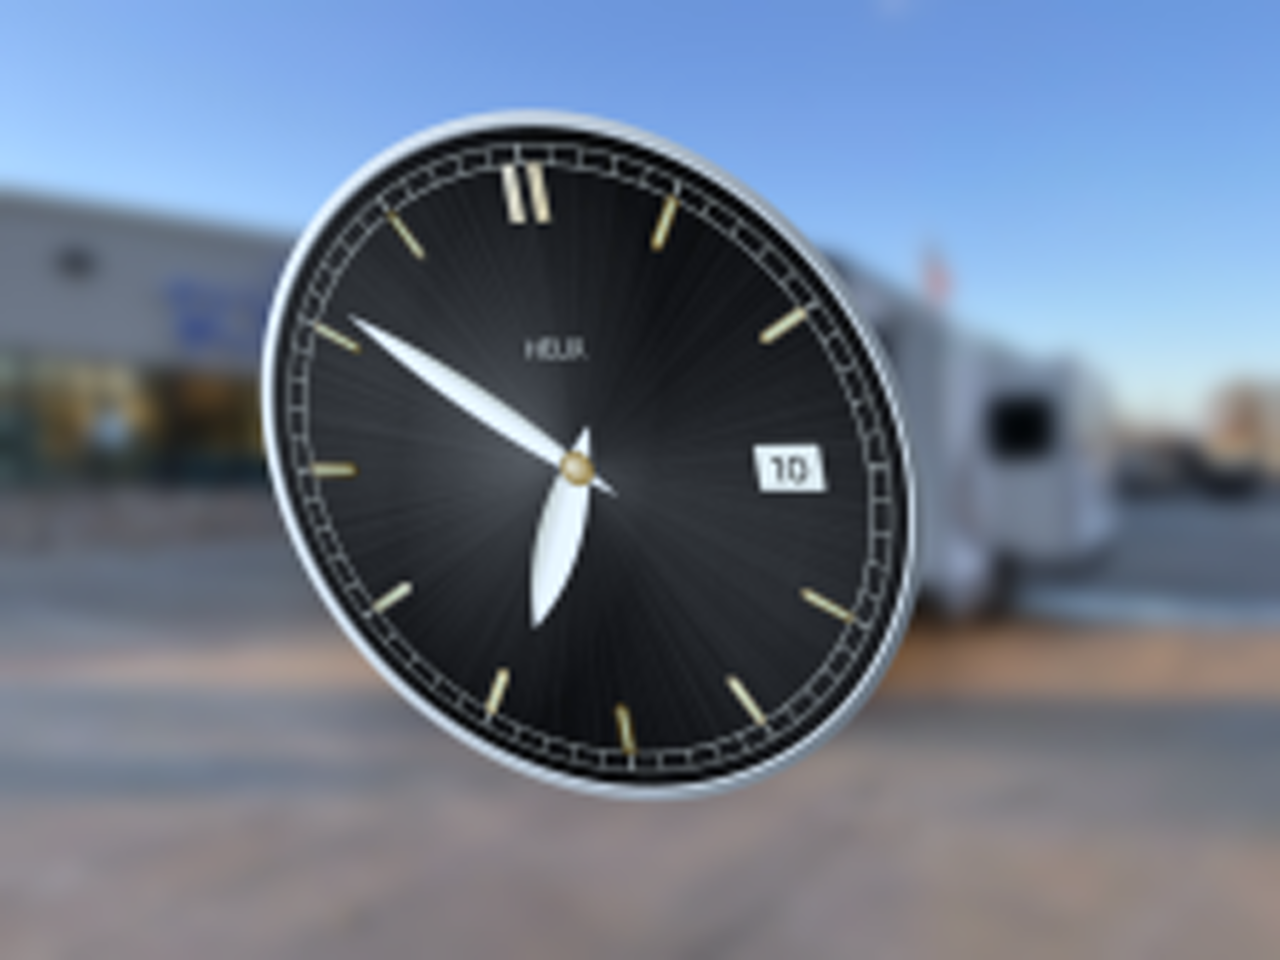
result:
6,51
